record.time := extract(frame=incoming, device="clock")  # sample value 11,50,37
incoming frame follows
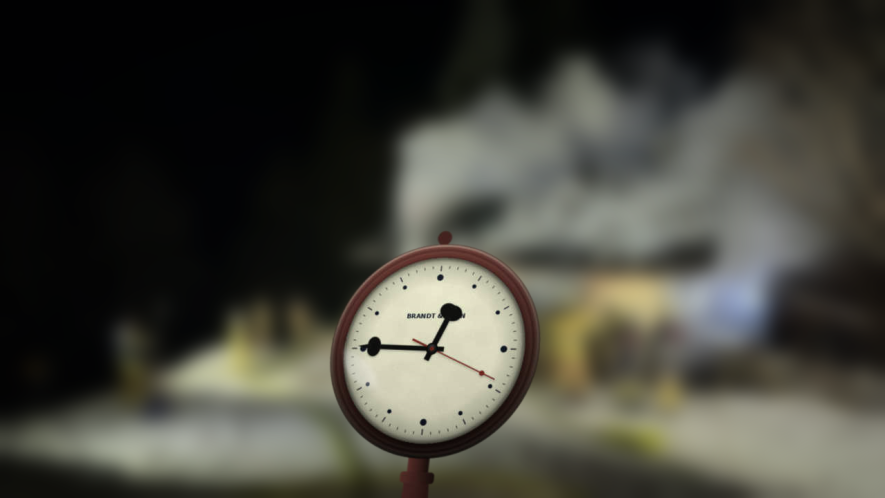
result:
12,45,19
